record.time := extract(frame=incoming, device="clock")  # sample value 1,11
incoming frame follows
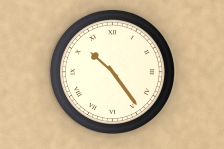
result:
10,24
